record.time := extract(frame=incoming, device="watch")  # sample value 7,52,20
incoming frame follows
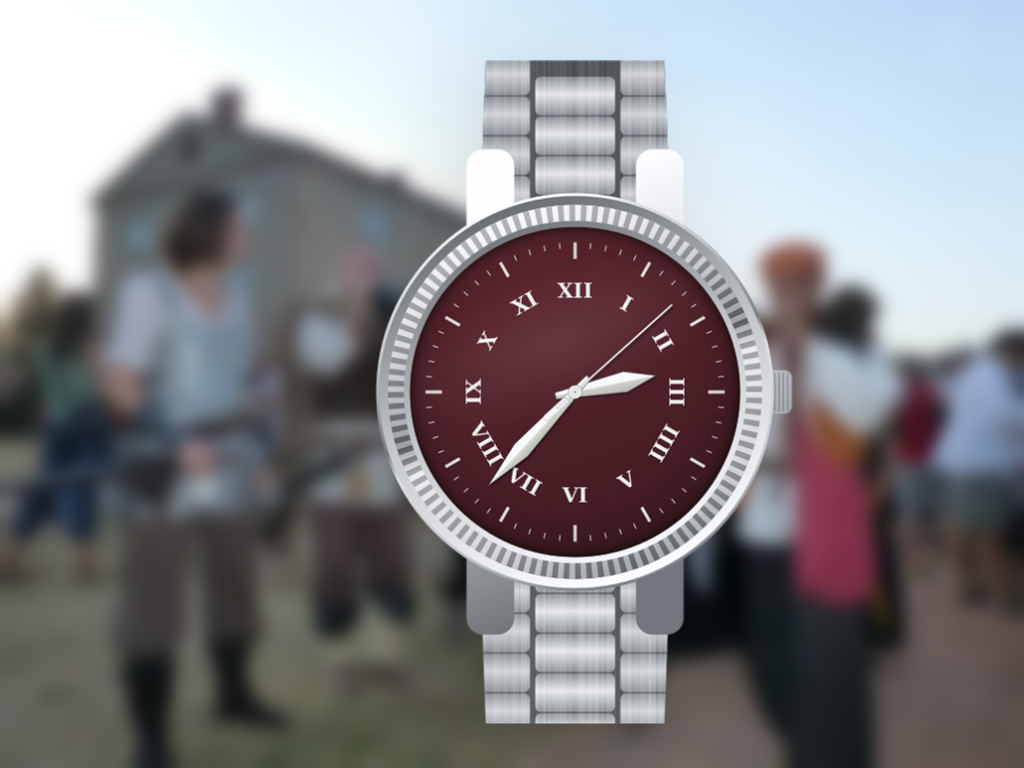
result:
2,37,08
